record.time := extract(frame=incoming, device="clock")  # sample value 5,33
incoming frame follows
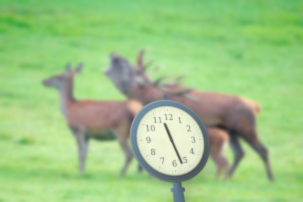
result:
11,27
